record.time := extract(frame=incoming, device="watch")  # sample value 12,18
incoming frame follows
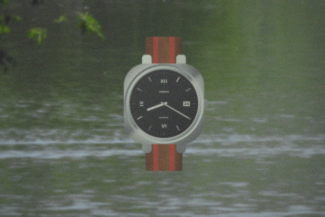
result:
8,20
